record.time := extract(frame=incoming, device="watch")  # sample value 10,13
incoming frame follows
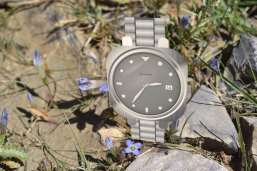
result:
2,36
